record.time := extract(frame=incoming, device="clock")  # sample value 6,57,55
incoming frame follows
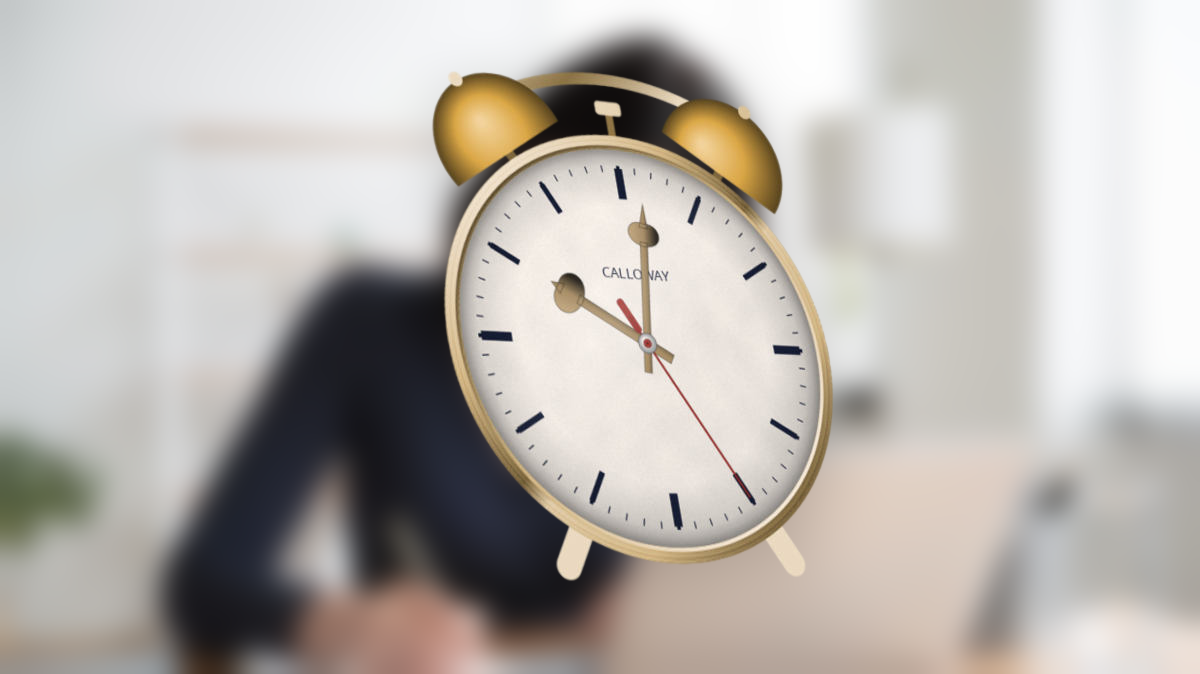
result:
10,01,25
